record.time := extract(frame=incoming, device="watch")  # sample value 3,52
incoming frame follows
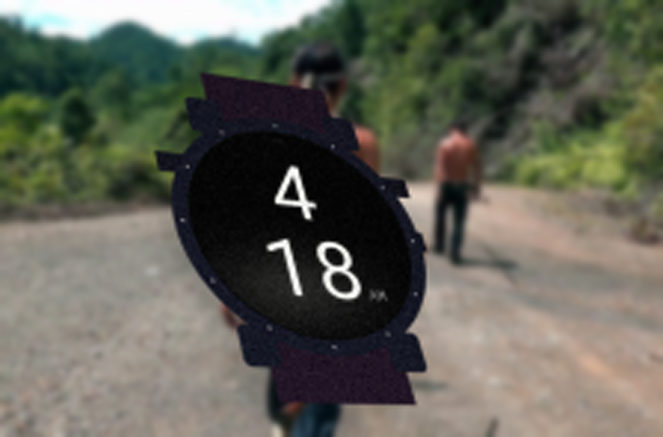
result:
4,18
